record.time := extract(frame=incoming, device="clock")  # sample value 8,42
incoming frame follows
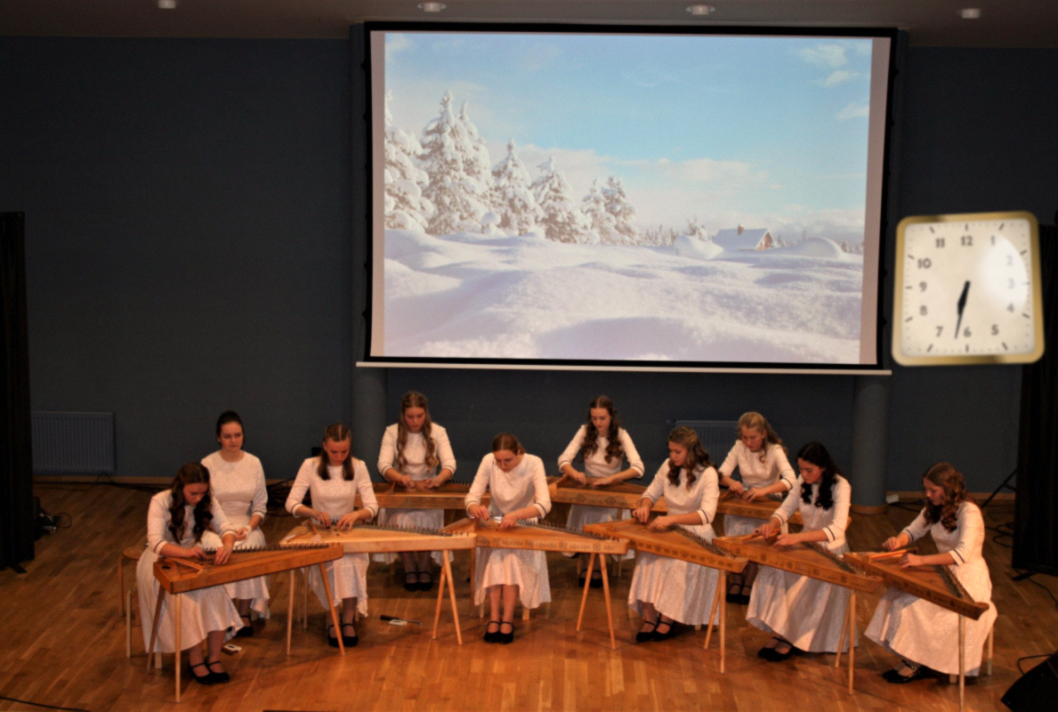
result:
6,32
